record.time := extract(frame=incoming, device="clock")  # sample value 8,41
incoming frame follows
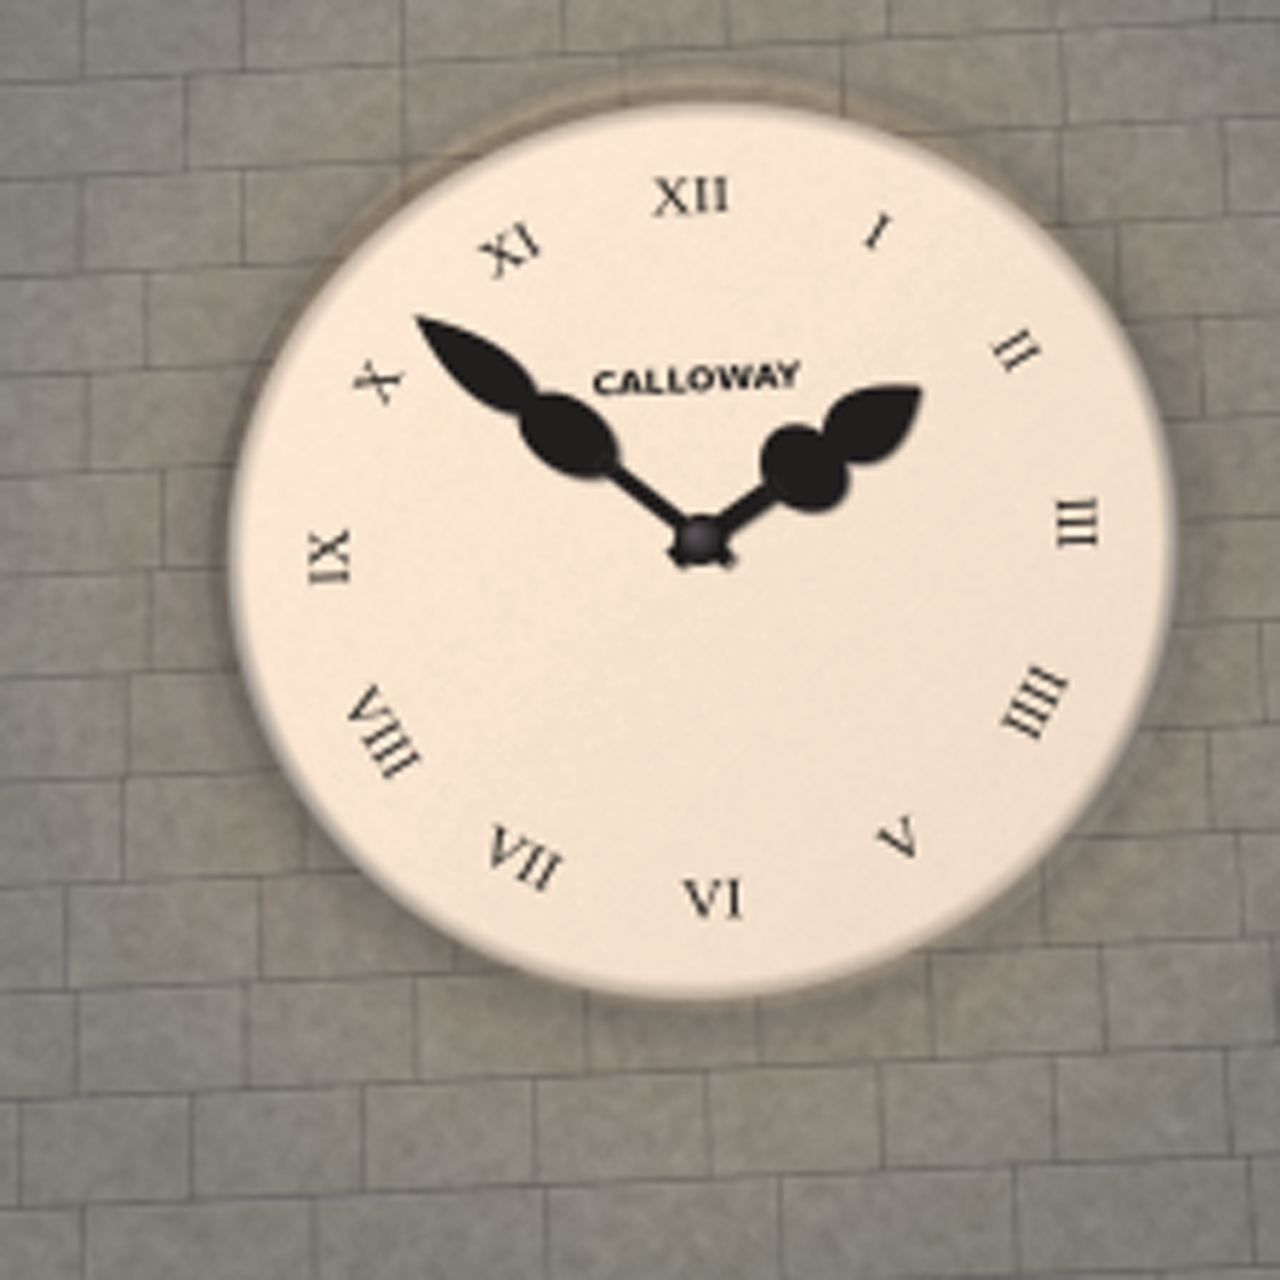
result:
1,52
